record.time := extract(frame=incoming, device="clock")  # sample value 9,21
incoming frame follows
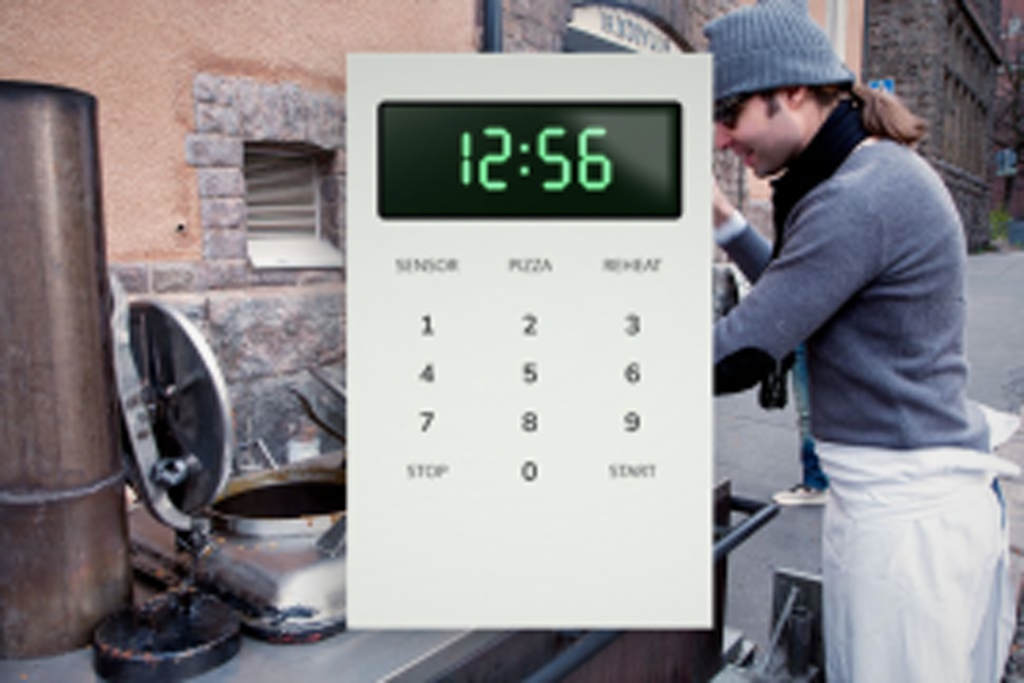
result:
12,56
